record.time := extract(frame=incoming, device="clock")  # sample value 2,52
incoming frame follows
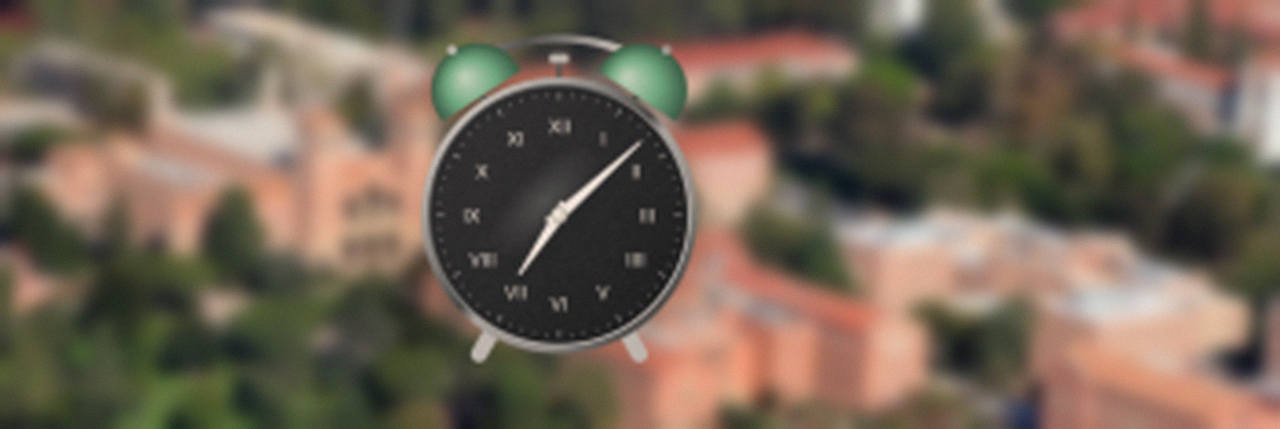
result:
7,08
